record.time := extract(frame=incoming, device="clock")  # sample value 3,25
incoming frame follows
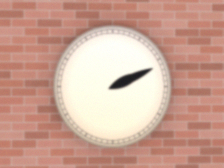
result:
2,11
